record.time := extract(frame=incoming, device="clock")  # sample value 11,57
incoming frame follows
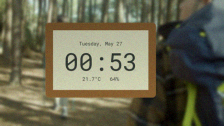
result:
0,53
